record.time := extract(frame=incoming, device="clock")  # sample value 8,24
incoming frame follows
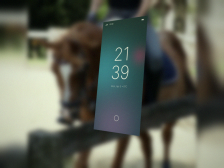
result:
21,39
